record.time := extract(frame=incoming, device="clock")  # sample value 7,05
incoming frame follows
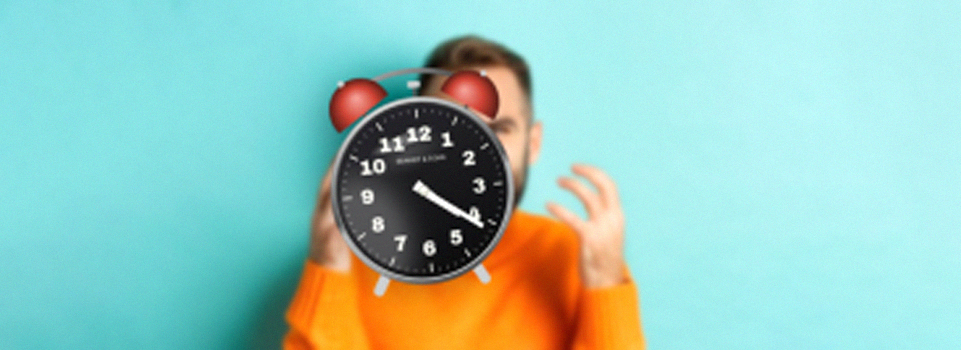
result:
4,21
